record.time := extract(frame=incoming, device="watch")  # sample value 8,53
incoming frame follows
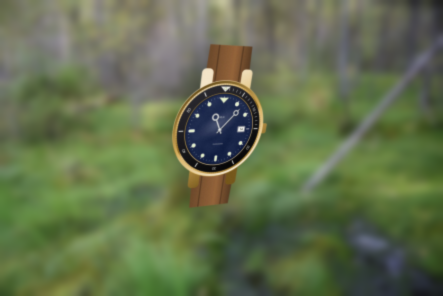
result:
11,07
